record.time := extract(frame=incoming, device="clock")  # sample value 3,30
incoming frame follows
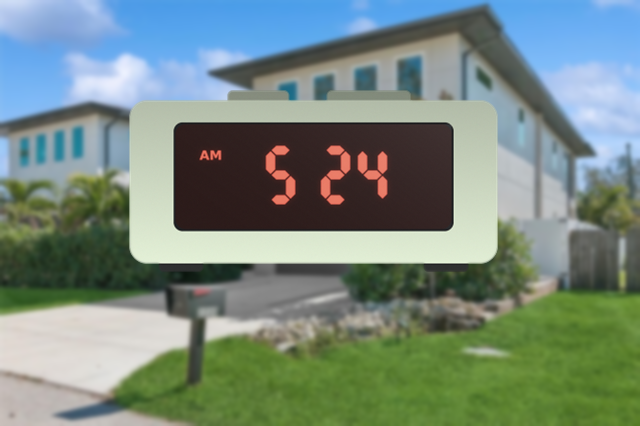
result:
5,24
